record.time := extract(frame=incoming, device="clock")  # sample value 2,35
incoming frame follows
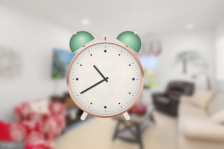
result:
10,40
